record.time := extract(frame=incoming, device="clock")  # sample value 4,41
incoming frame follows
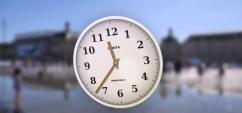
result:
11,37
